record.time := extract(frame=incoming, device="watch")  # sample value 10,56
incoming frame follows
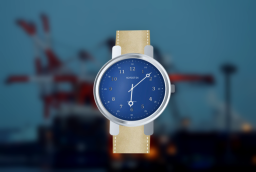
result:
6,08
